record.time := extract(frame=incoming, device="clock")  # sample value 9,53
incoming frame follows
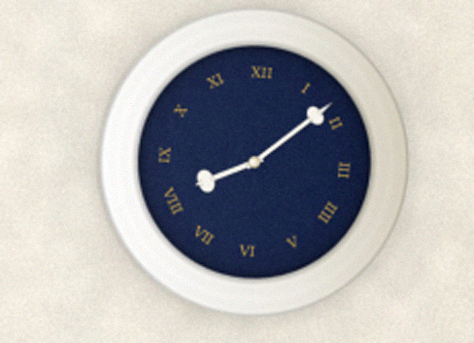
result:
8,08
